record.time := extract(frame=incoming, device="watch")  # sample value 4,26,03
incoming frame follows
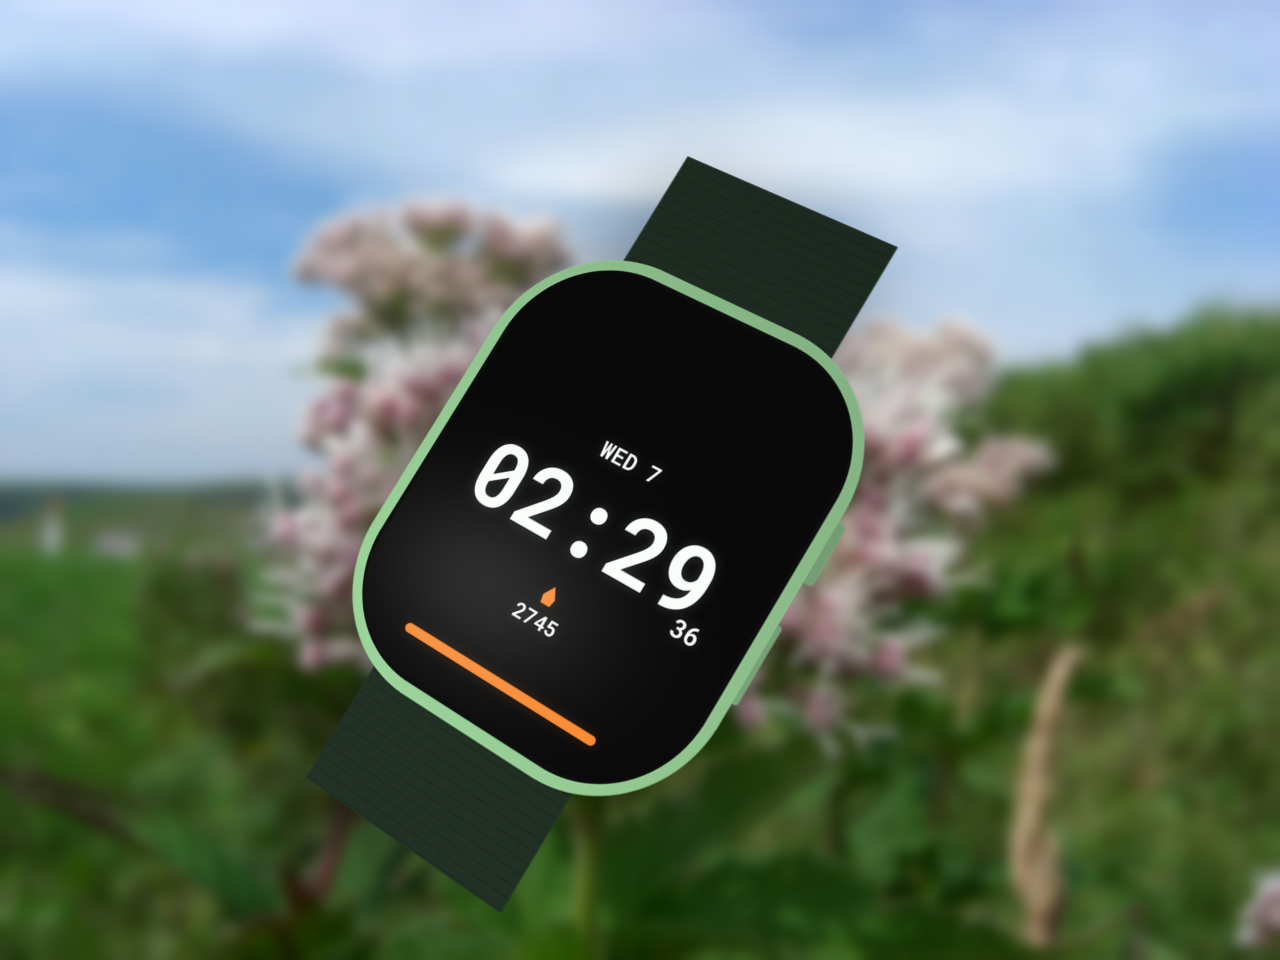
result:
2,29,36
